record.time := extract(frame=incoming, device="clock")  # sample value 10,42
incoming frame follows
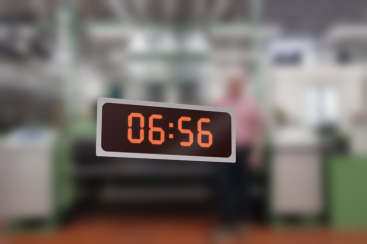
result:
6,56
